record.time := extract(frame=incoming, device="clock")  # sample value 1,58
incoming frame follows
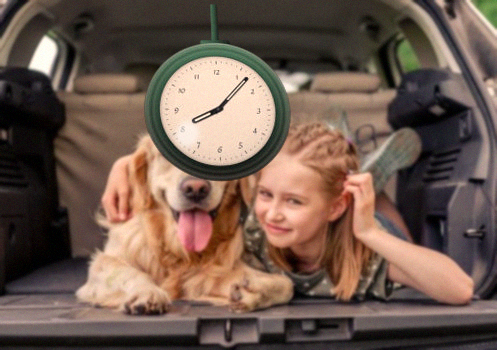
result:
8,07
